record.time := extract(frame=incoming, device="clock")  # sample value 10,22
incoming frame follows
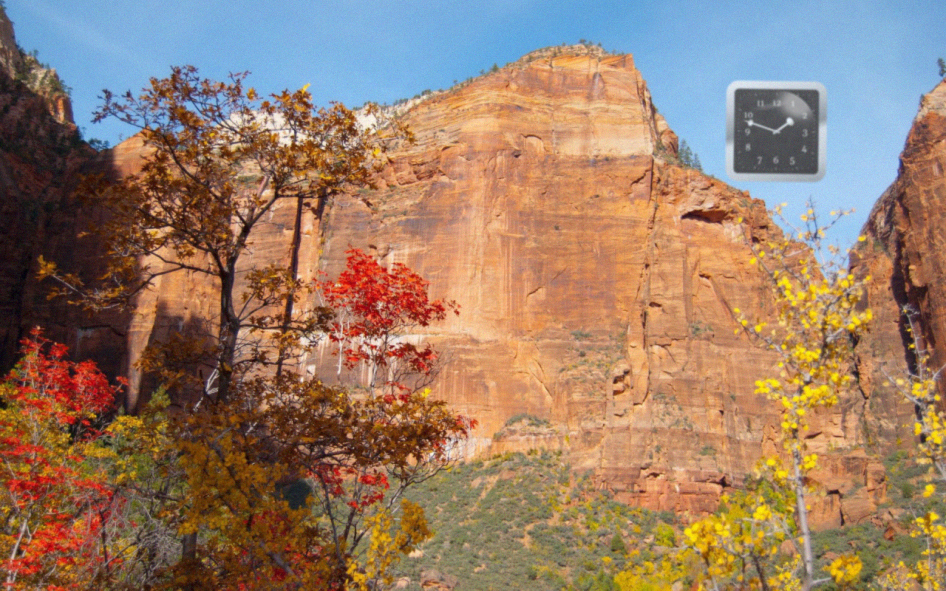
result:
1,48
